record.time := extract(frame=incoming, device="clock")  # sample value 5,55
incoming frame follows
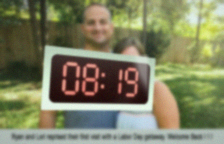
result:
8,19
